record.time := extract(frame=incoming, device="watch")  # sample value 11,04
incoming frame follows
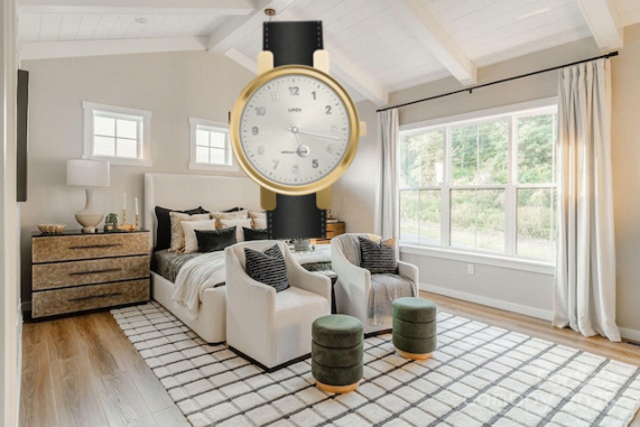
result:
5,17
